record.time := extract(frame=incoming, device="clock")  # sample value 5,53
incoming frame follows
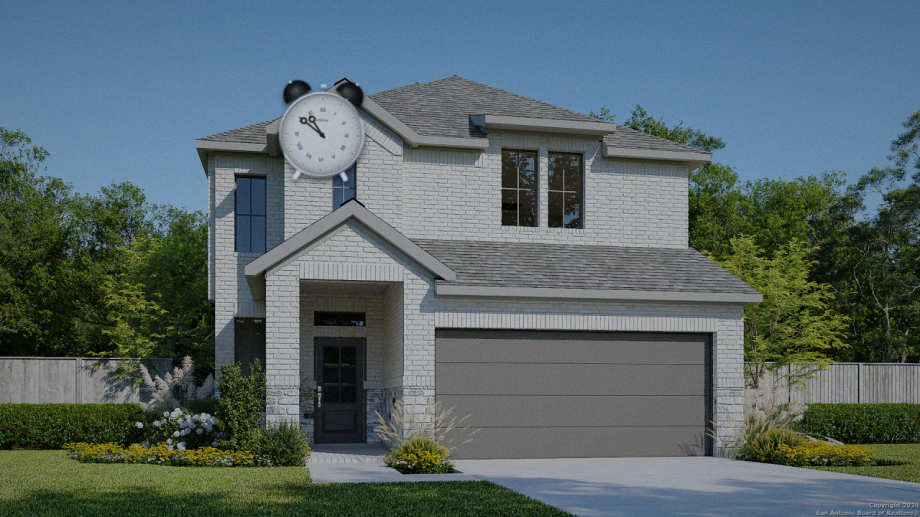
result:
10,51
